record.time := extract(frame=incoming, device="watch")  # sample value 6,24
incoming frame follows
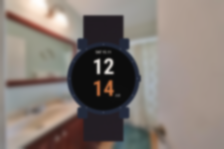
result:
12,14
